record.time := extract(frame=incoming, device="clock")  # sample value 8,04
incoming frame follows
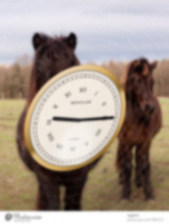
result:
9,15
